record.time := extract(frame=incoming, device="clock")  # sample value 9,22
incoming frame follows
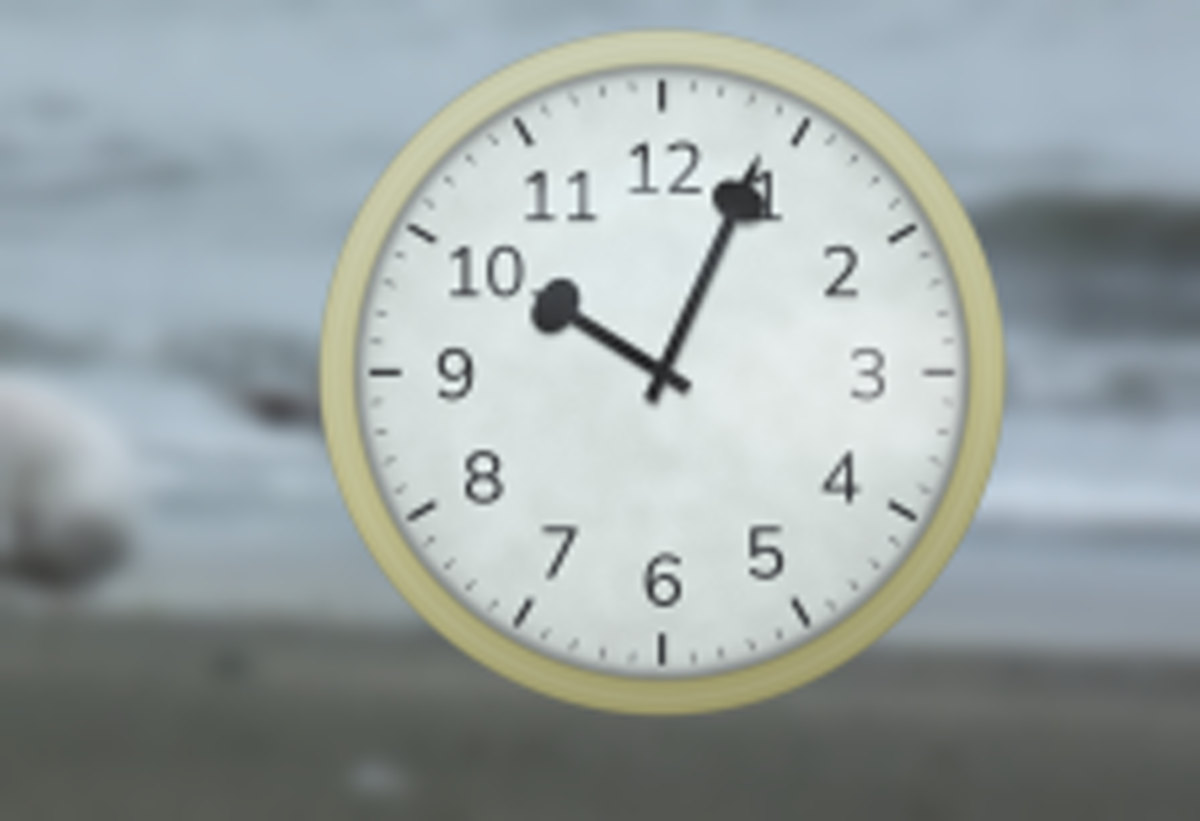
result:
10,04
